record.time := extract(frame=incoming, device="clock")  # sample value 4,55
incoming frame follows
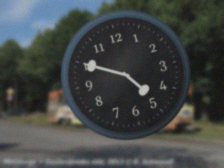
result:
4,50
